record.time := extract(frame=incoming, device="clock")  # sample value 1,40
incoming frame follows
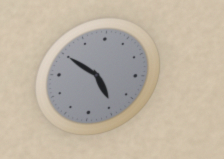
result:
4,50
